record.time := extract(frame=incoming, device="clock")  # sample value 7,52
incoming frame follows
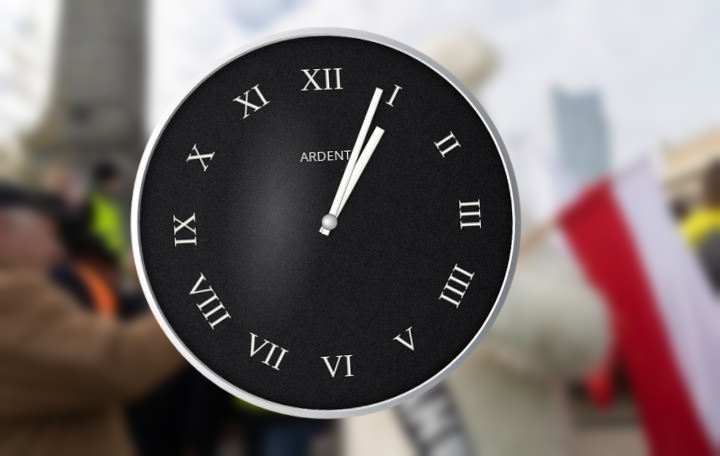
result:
1,04
